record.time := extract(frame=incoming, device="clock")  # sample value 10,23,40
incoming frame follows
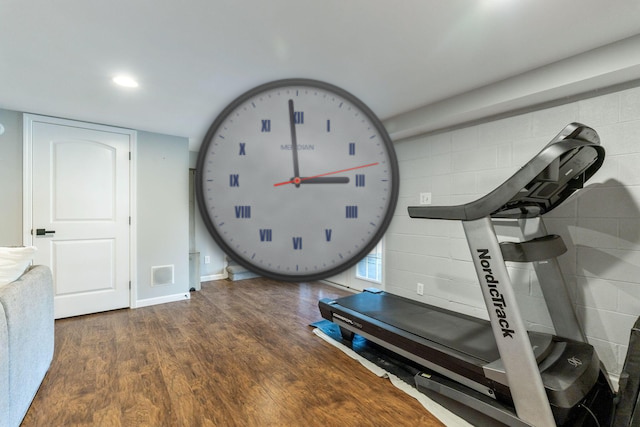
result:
2,59,13
